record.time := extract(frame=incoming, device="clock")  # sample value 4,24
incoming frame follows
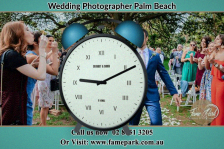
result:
9,11
